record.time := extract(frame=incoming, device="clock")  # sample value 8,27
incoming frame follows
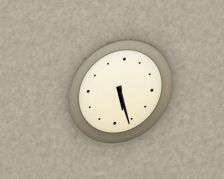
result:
5,26
